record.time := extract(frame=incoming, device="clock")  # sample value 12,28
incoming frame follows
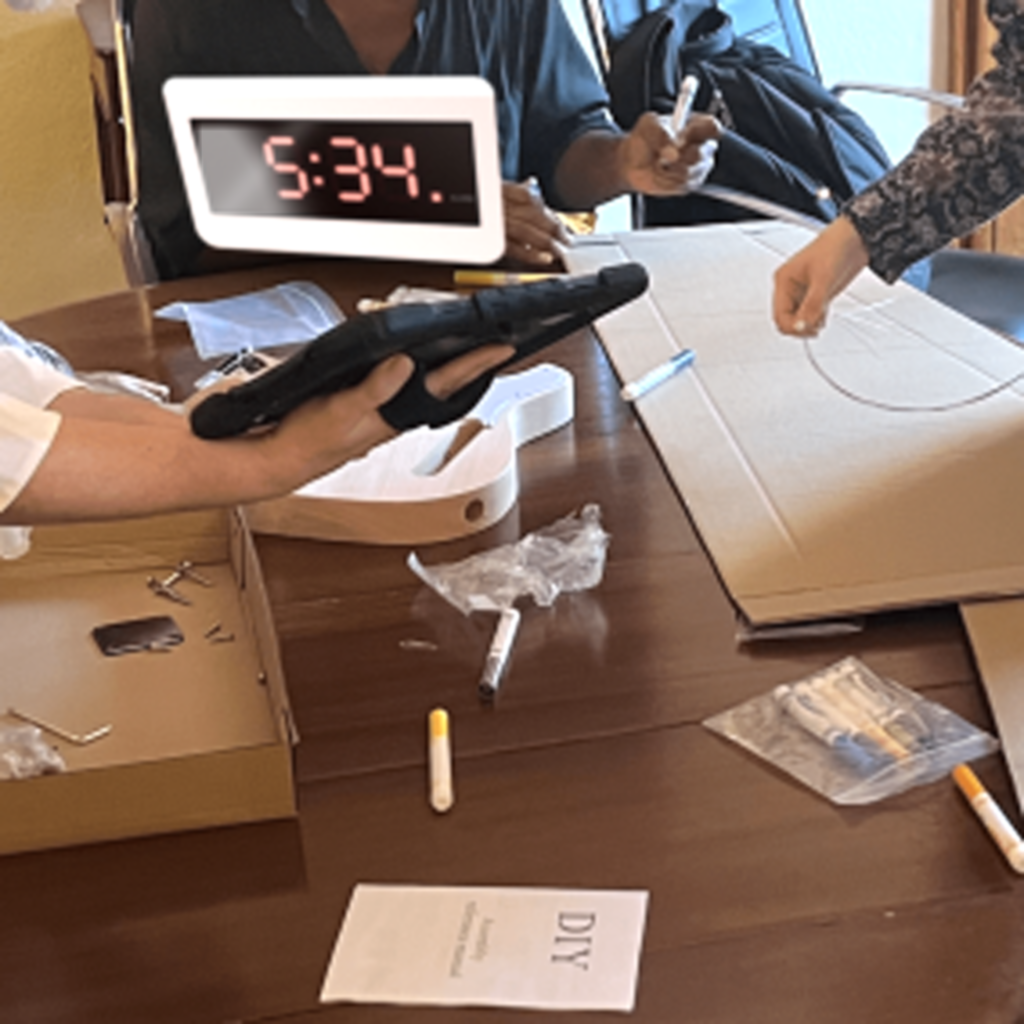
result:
5,34
